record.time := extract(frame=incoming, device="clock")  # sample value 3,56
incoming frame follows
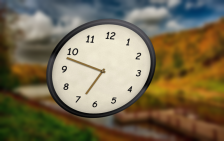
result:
6,48
